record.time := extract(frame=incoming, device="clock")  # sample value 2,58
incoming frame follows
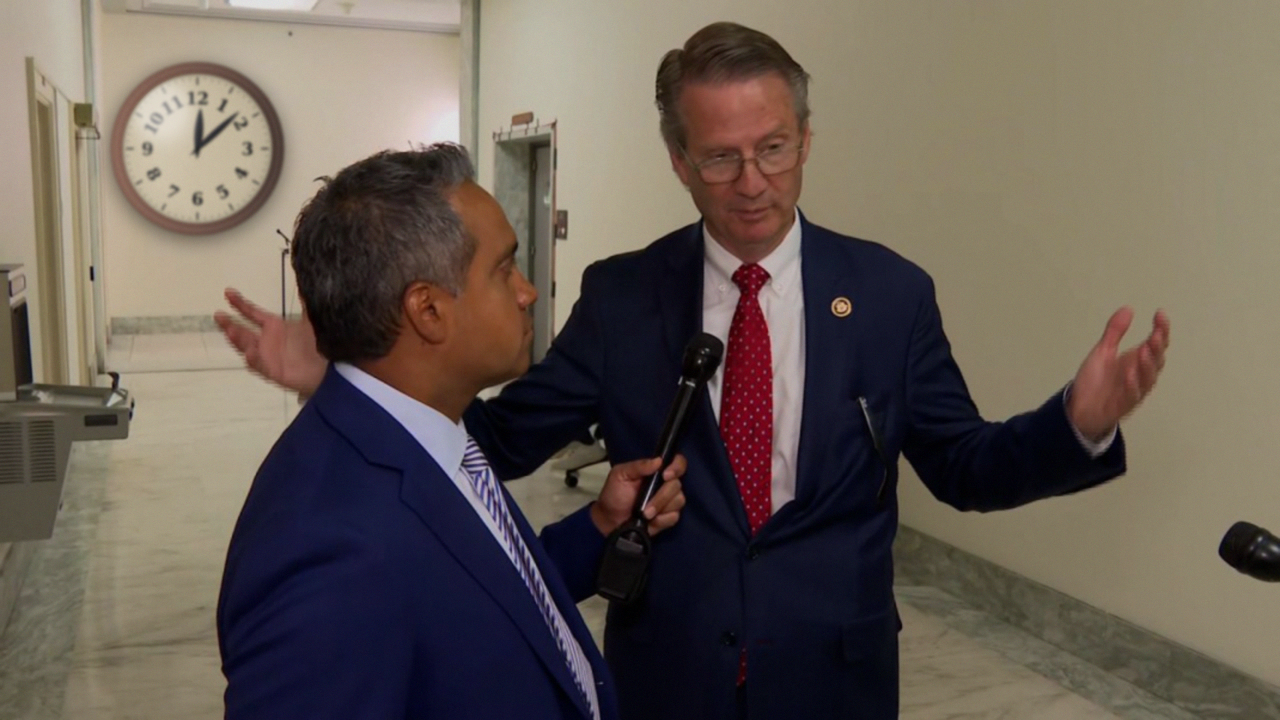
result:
12,08
